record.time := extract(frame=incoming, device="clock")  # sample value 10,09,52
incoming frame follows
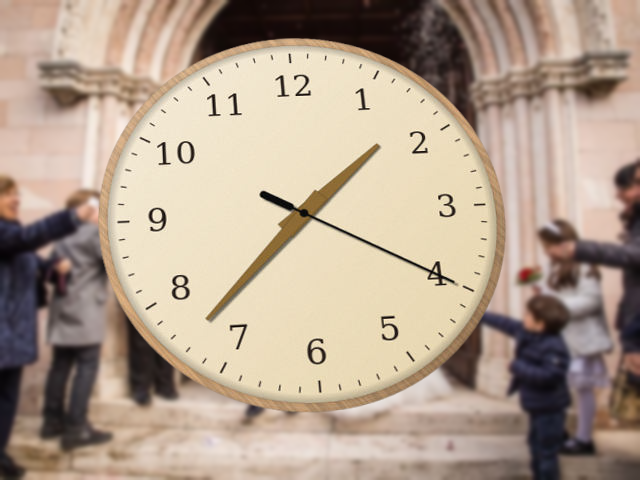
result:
1,37,20
